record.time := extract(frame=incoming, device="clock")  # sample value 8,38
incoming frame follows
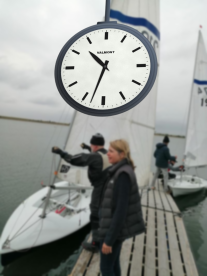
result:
10,33
